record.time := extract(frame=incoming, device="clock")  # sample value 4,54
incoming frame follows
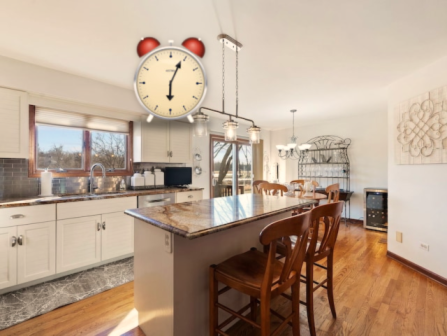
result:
6,04
